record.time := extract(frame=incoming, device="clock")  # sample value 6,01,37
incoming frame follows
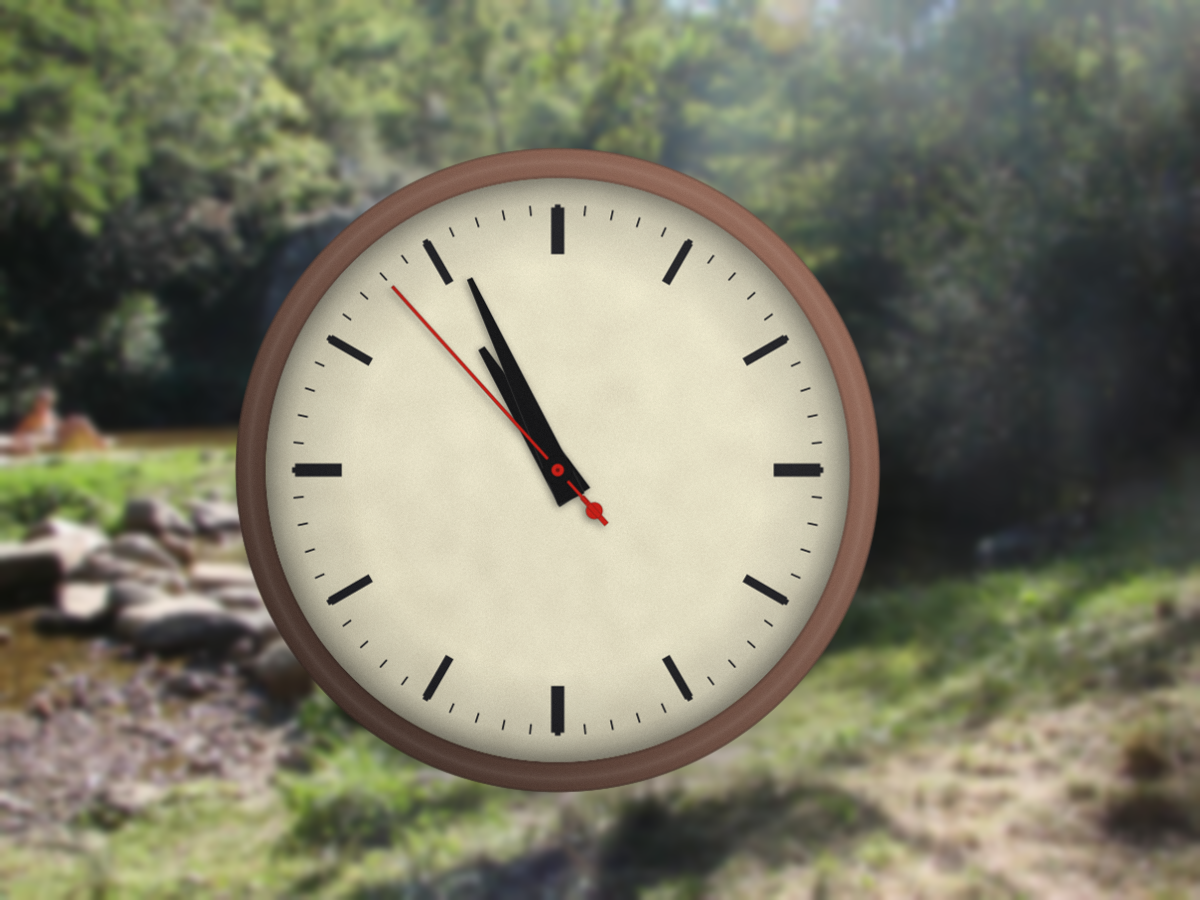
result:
10,55,53
